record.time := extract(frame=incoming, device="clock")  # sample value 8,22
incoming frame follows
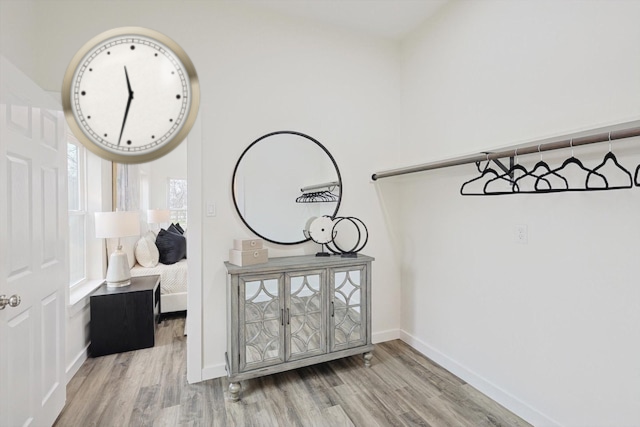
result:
11,32
